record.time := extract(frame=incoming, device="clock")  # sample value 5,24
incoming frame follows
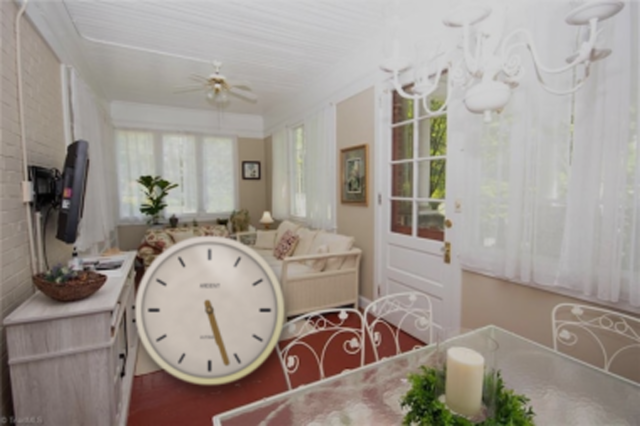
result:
5,27
